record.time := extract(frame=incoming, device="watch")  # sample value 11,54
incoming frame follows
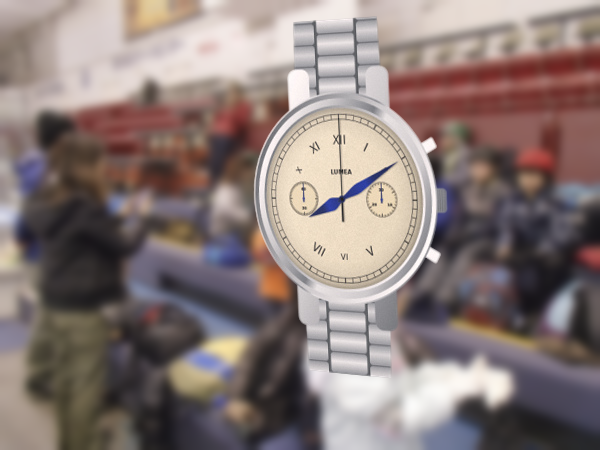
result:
8,10
